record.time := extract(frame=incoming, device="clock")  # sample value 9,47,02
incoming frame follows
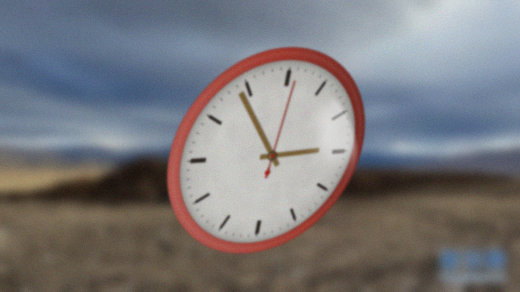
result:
2,54,01
